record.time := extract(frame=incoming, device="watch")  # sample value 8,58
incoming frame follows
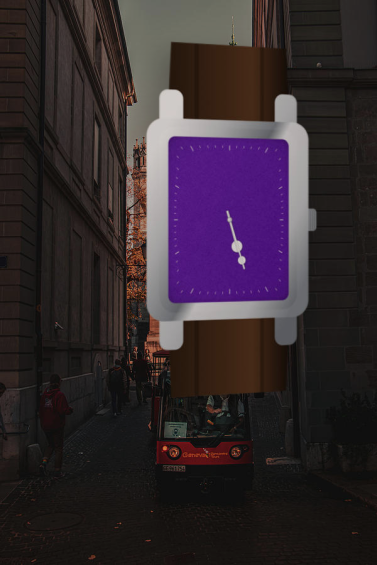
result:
5,27
